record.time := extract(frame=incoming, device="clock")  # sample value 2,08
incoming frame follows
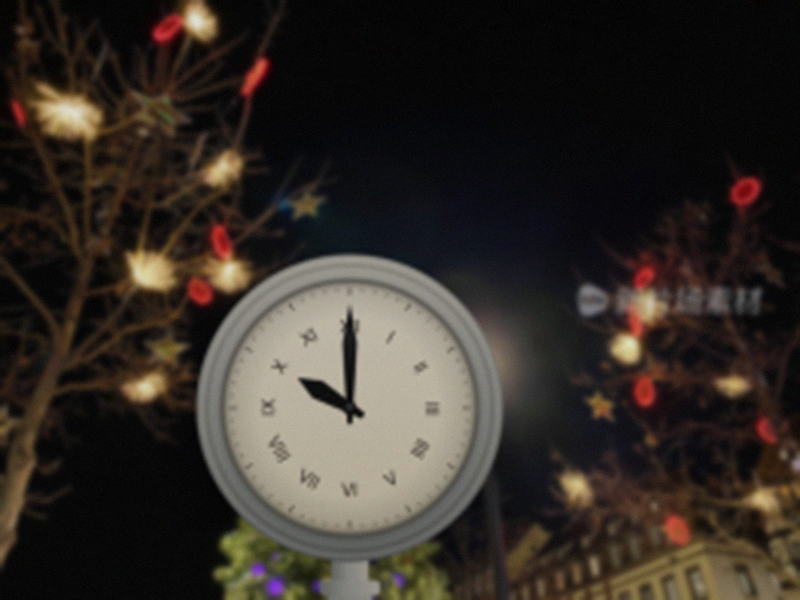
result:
10,00
